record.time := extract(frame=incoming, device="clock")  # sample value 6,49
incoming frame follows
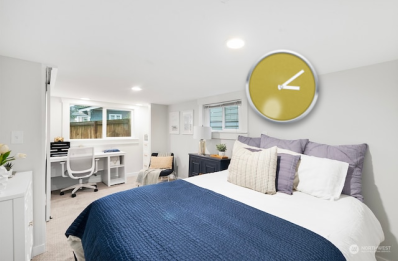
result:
3,09
